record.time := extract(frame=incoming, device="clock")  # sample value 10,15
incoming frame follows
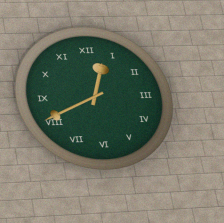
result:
12,41
